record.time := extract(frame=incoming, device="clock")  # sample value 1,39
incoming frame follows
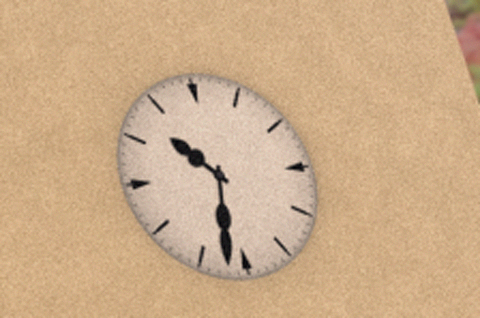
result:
10,32
